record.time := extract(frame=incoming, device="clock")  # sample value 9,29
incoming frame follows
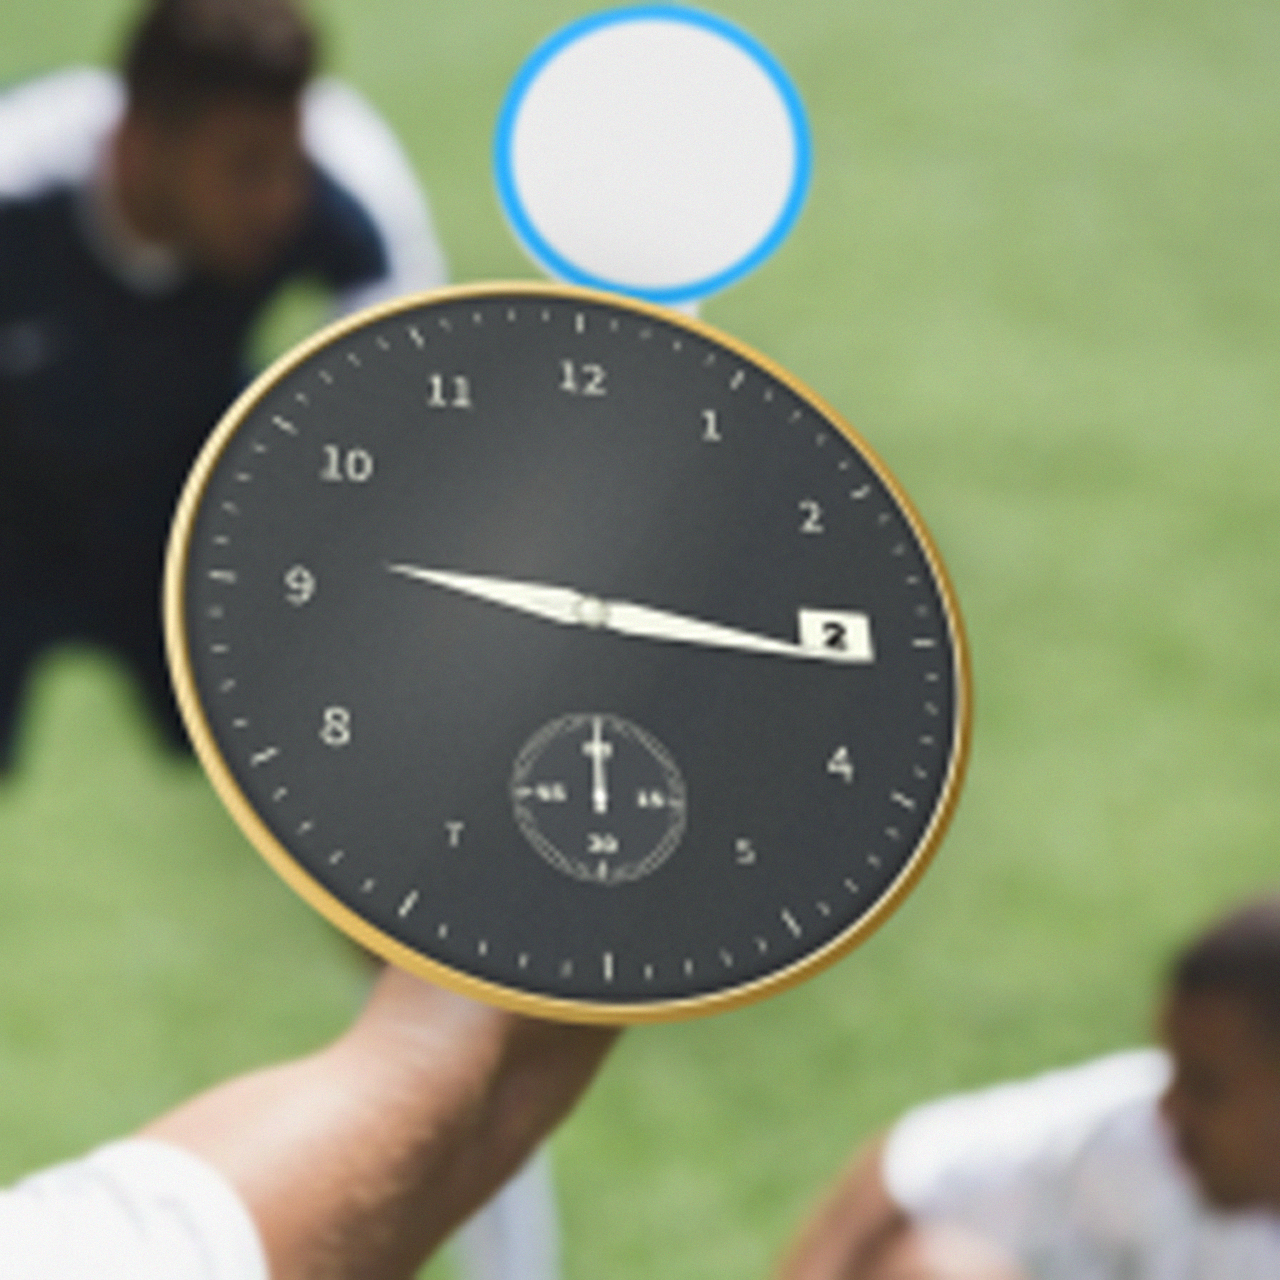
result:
9,16
